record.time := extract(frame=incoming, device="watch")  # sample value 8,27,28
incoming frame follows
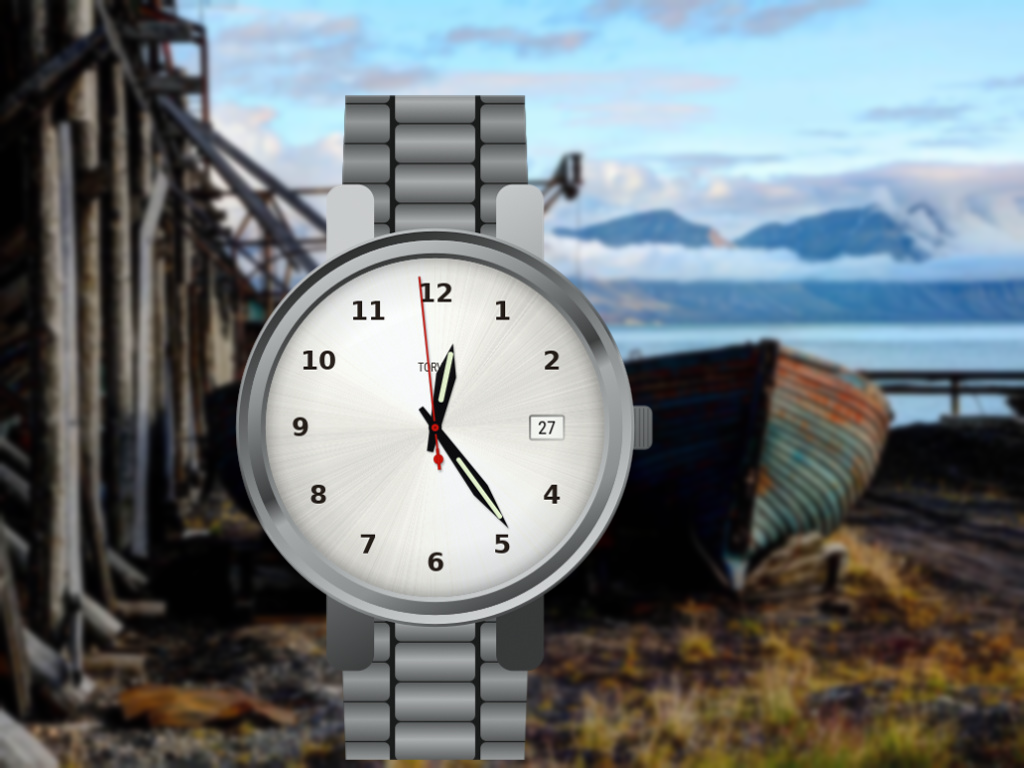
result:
12,23,59
